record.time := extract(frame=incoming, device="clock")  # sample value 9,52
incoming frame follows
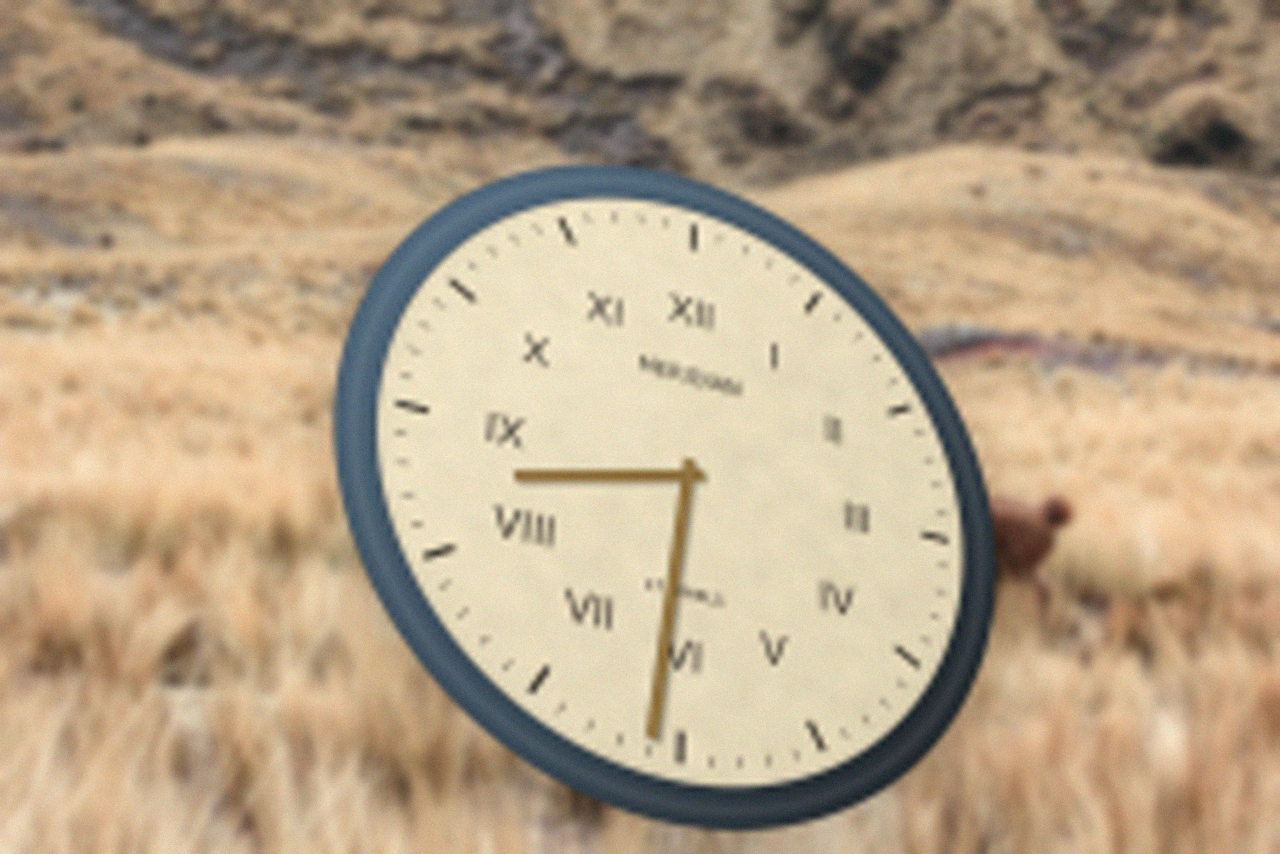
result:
8,31
